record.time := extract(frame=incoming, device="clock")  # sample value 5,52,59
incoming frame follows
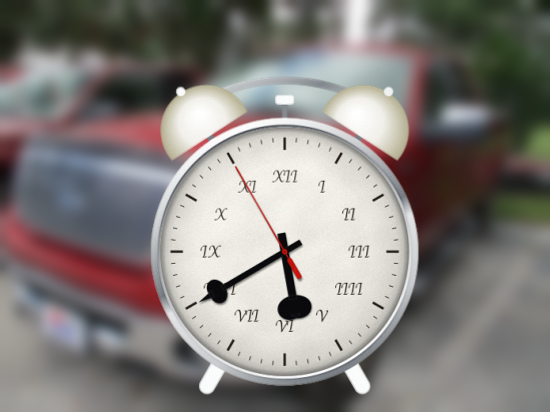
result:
5,39,55
